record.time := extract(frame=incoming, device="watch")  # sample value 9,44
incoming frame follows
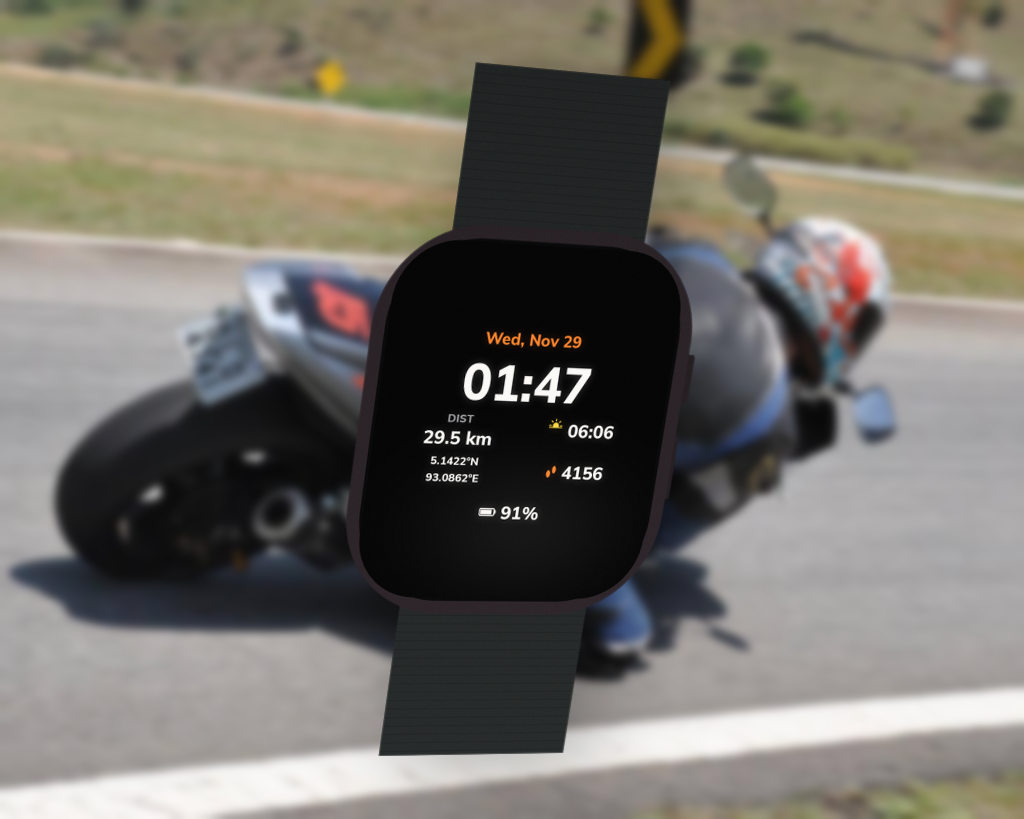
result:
1,47
